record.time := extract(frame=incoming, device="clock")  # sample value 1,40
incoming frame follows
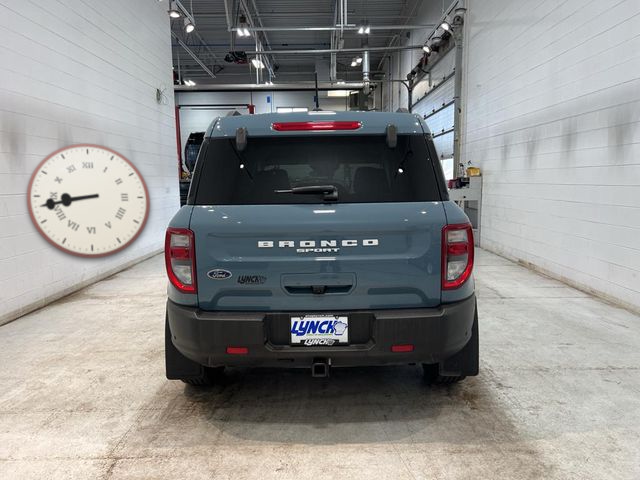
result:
8,43
